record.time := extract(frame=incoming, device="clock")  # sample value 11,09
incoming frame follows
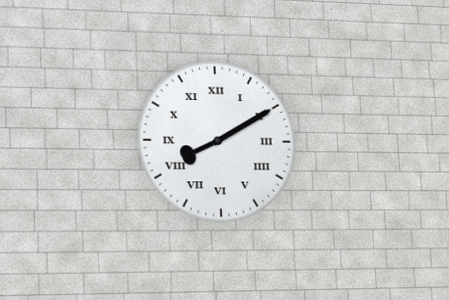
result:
8,10
